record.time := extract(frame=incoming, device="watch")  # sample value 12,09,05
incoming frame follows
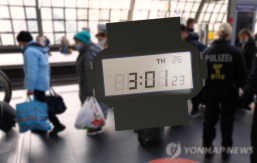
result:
3,01,23
